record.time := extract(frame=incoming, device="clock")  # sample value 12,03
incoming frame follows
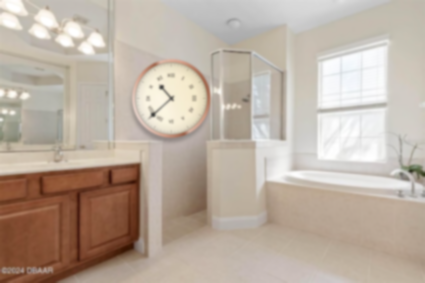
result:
10,38
